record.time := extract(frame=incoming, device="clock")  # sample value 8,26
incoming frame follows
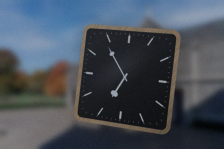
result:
6,54
